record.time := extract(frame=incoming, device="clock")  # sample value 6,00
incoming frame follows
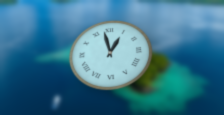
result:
12,58
